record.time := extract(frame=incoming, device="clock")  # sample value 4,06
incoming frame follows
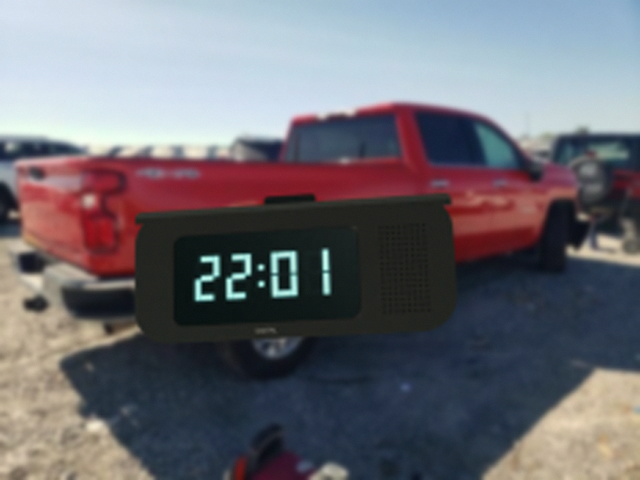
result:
22,01
